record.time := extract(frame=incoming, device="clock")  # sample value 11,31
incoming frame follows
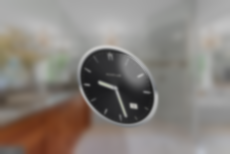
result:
9,28
